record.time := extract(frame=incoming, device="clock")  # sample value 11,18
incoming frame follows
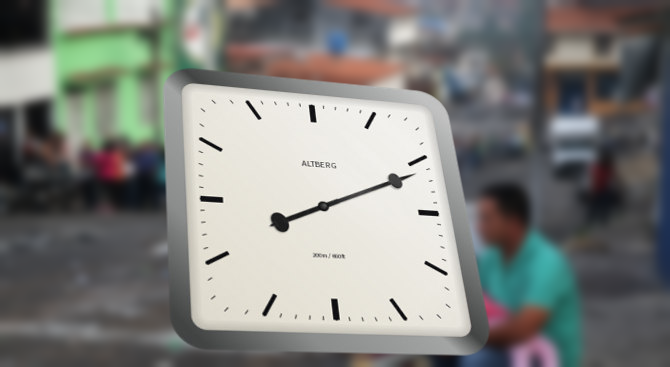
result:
8,11
